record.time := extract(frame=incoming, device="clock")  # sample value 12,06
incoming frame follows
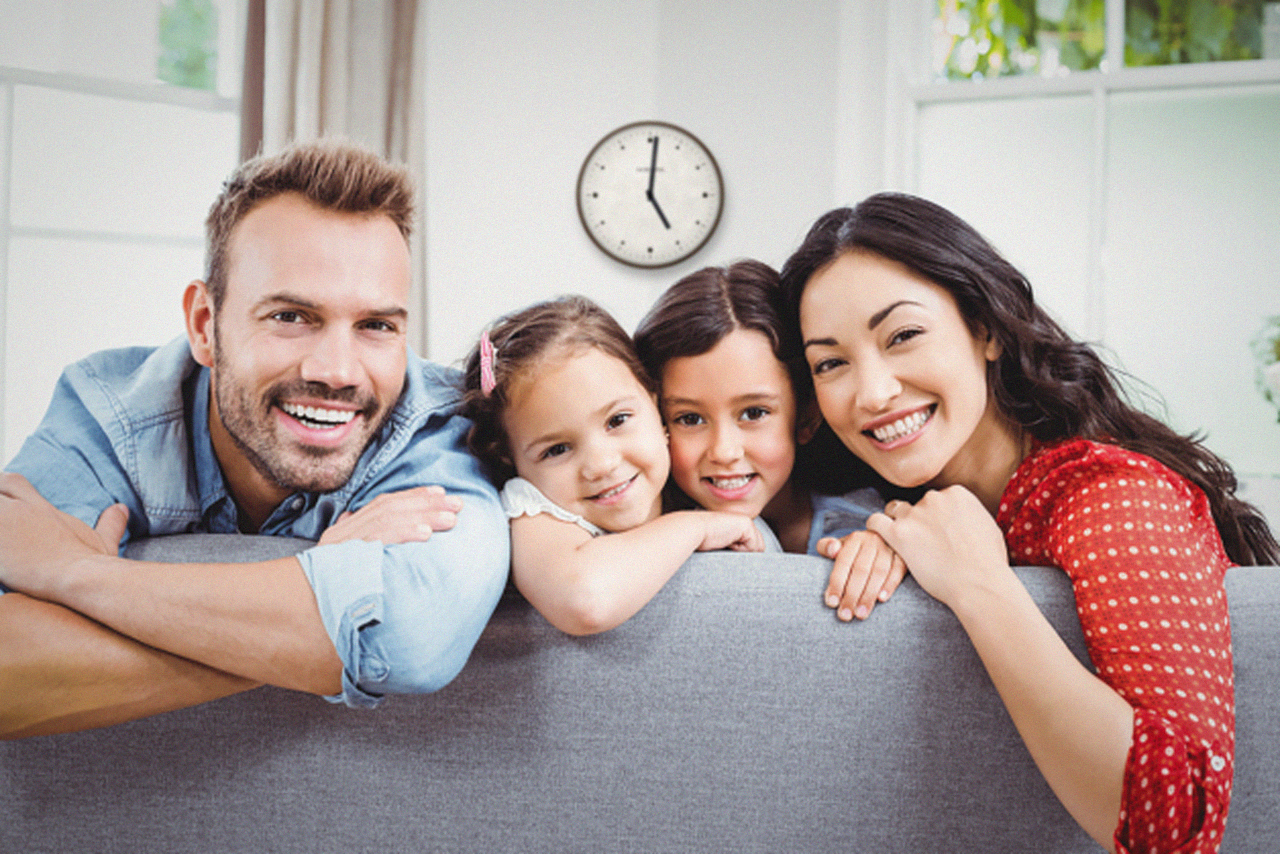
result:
5,01
